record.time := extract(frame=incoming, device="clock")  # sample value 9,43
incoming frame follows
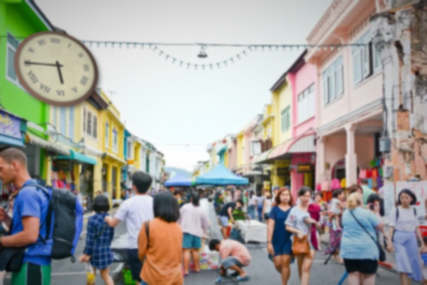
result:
5,45
